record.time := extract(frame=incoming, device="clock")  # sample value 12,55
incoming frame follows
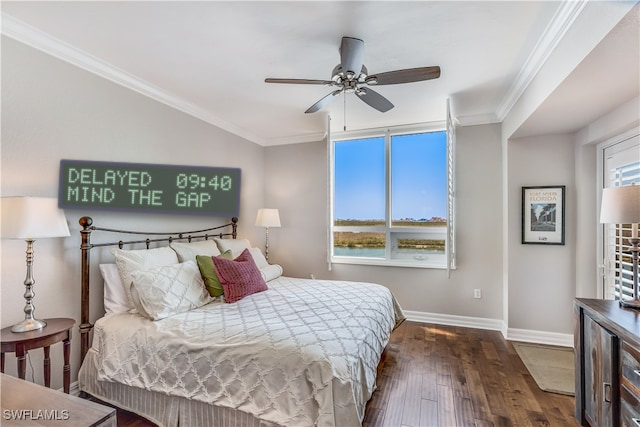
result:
9,40
